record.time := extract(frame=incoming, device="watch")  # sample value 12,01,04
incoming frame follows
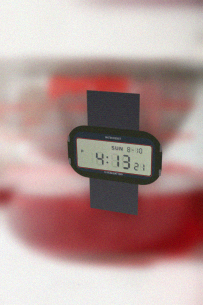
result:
4,13,21
